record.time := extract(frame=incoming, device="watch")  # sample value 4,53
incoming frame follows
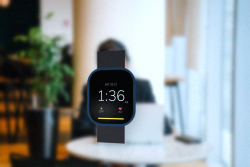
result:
1,36
